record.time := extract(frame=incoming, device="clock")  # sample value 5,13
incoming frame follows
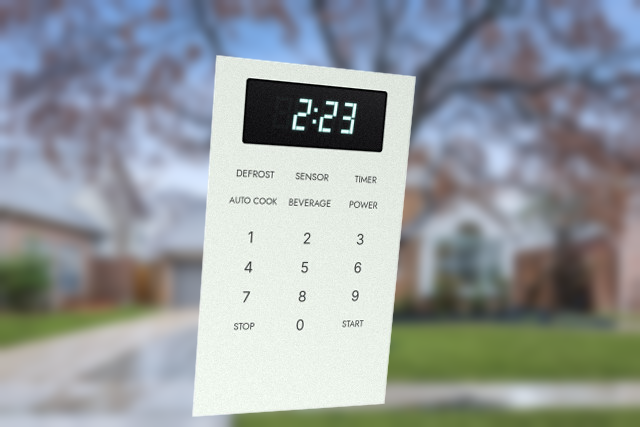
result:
2,23
